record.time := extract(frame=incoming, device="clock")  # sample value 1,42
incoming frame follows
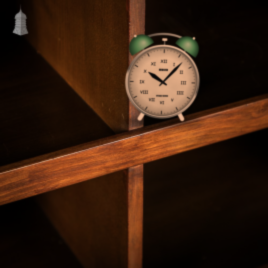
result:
10,07
